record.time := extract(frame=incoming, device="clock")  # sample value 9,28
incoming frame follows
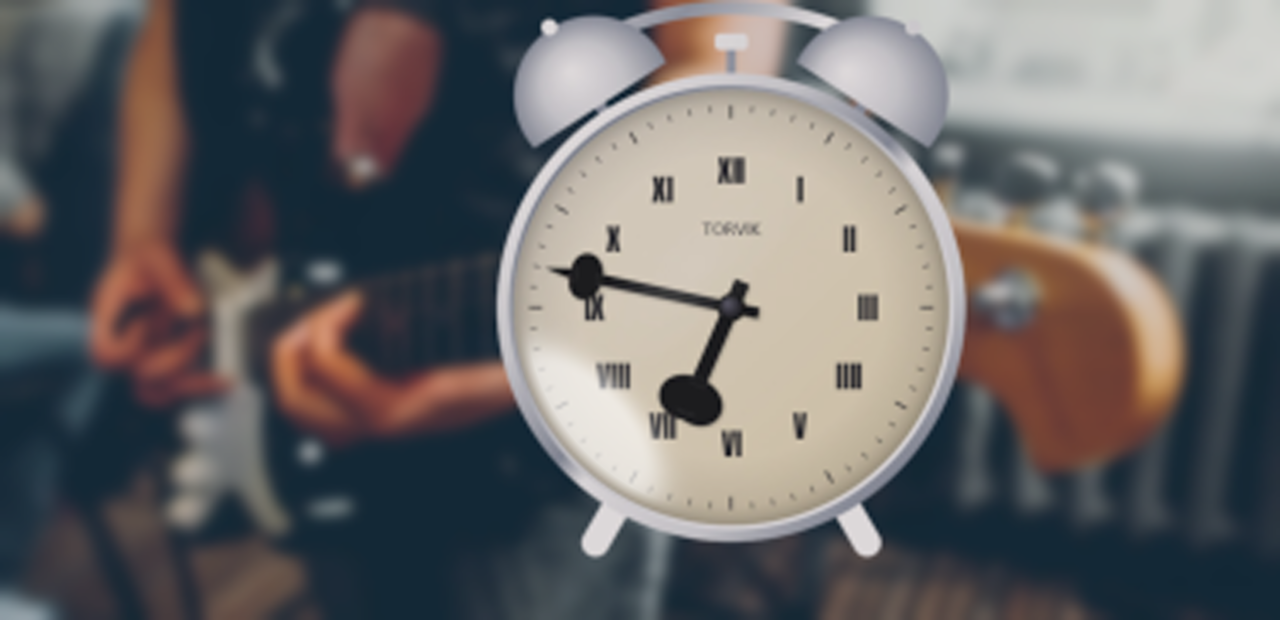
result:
6,47
